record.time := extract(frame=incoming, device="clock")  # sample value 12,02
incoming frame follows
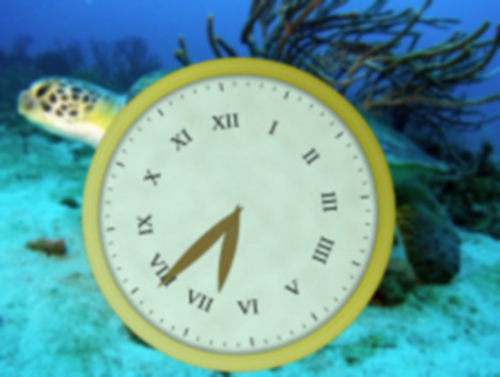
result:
6,39
